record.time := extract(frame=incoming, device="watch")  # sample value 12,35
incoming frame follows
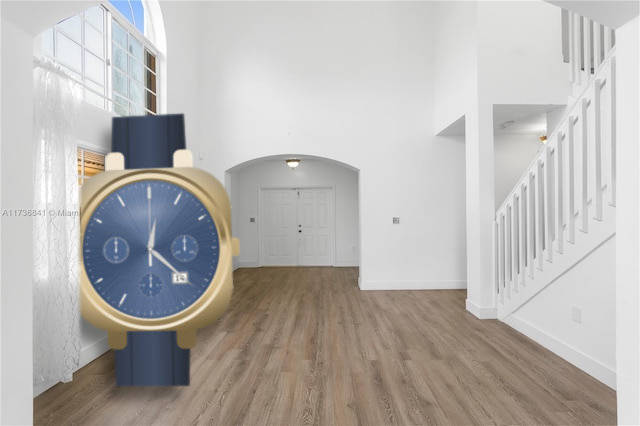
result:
12,22
